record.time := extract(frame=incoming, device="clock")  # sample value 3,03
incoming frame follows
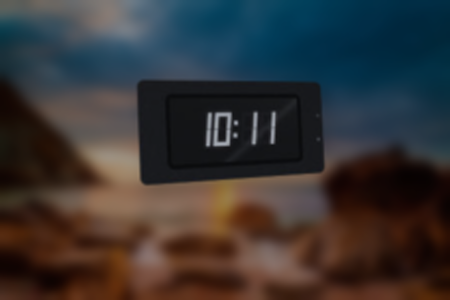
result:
10,11
